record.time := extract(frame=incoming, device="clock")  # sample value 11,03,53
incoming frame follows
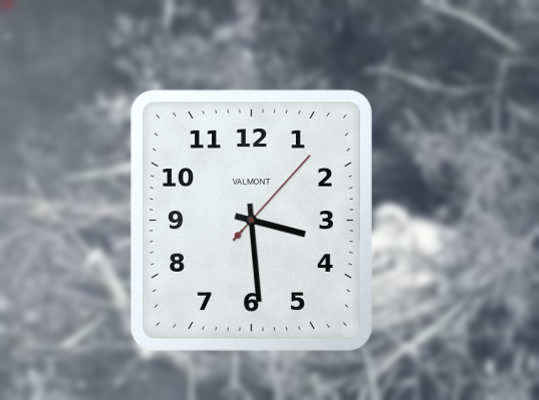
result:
3,29,07
